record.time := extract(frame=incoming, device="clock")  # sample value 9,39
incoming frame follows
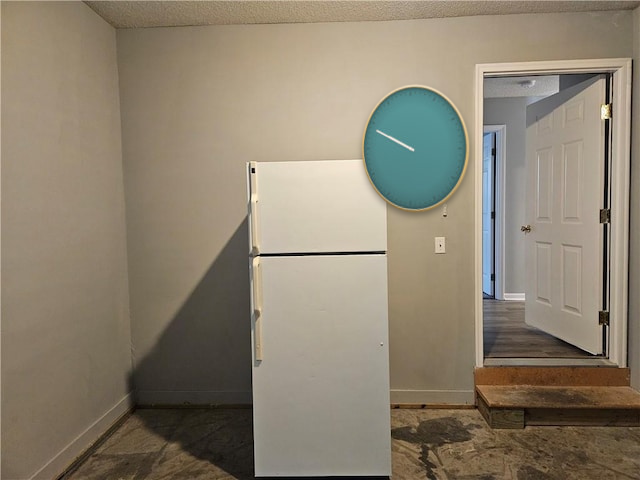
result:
9,49
